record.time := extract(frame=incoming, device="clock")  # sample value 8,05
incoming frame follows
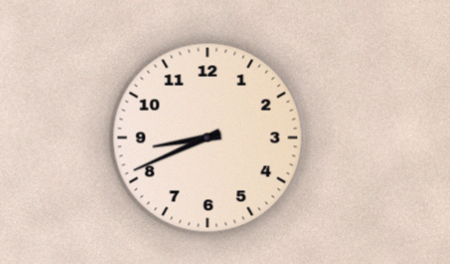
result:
8,41
